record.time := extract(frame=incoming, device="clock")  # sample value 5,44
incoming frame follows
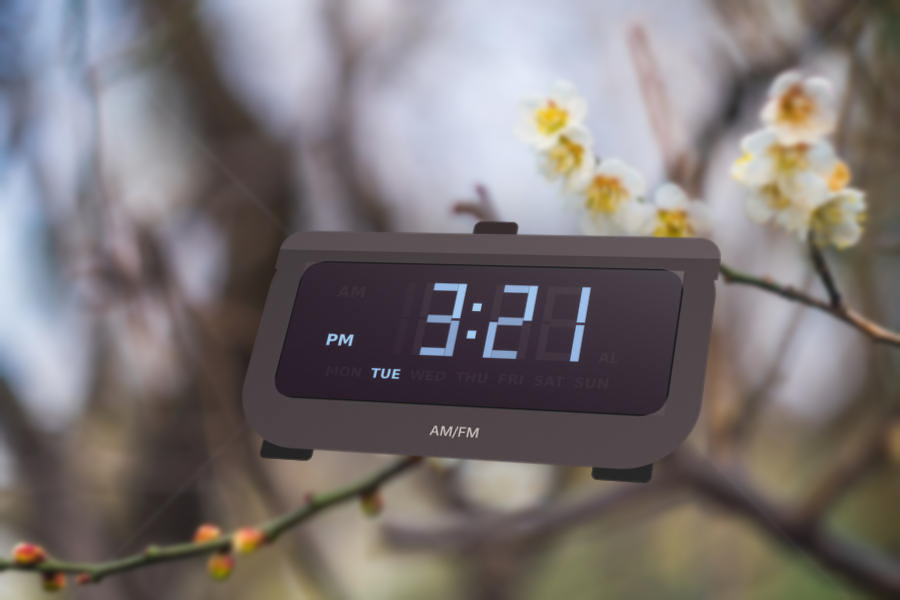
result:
3,21
